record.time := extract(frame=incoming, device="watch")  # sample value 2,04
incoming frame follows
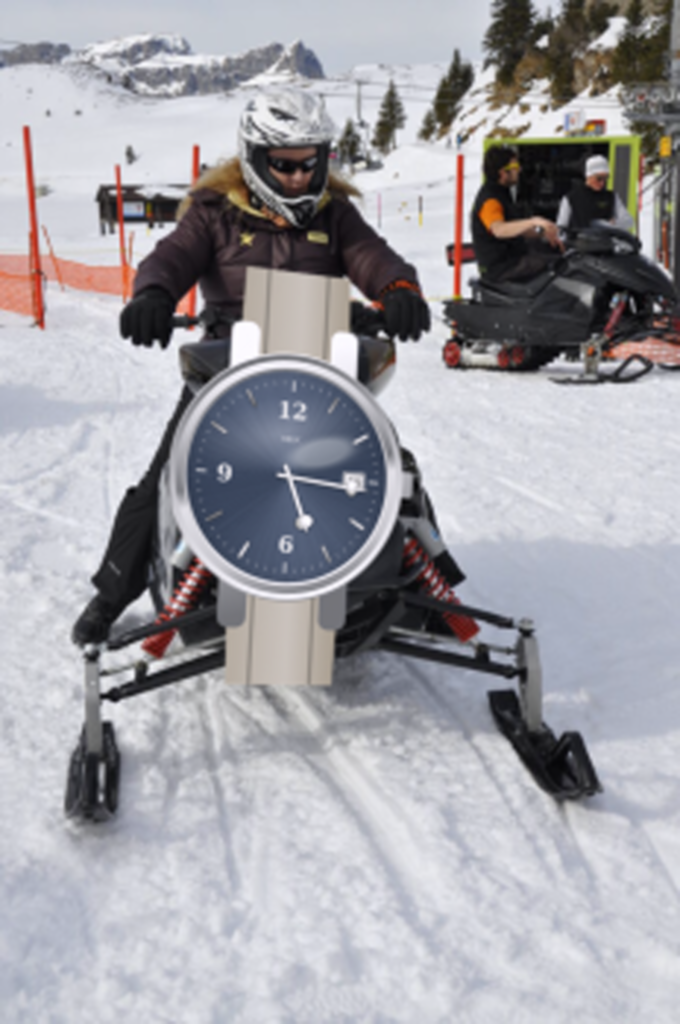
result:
5,16
